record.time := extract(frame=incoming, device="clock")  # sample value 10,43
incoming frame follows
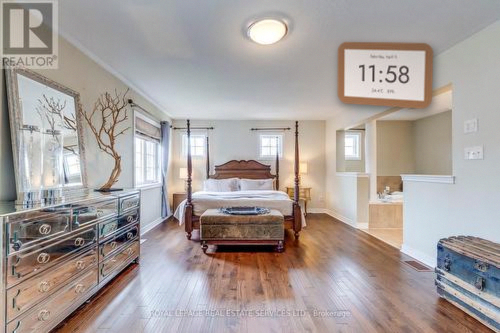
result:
11,58
